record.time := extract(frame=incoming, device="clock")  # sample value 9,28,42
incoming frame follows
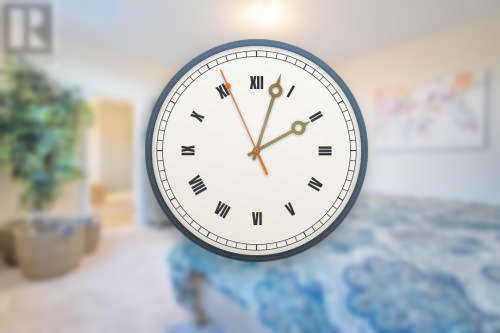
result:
2,02,56
